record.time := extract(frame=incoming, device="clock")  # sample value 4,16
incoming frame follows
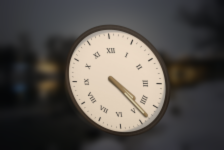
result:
4,23
